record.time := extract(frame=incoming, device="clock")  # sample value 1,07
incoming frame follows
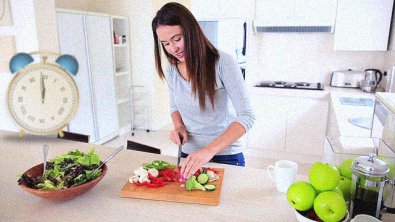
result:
11,59
